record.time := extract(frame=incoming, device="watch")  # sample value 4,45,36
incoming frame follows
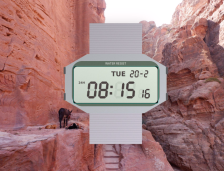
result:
8,15,16
